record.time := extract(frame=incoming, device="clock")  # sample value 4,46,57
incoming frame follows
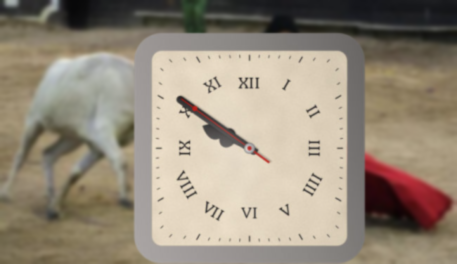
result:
9,50,51
